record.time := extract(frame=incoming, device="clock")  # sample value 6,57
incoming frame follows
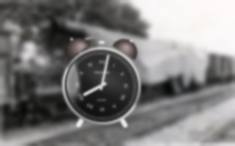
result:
8,02
